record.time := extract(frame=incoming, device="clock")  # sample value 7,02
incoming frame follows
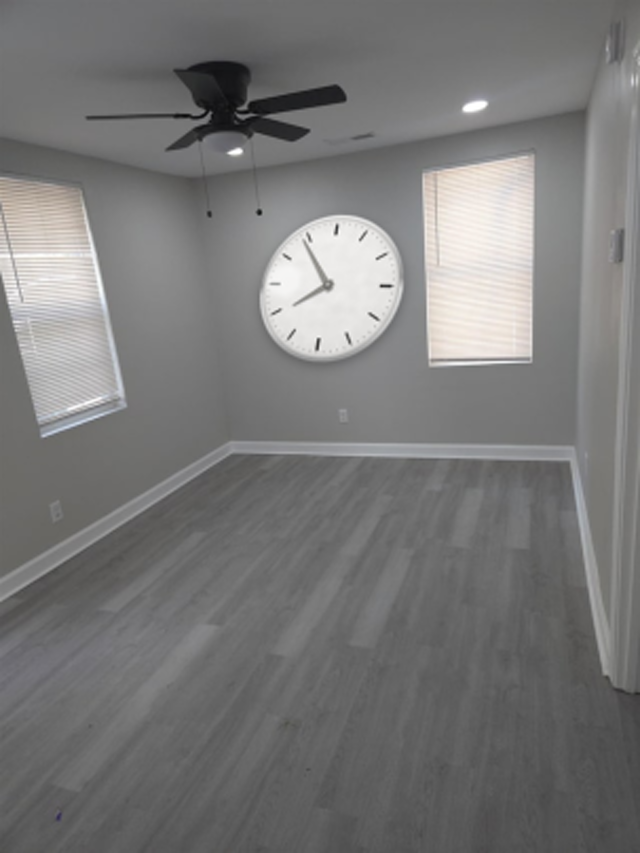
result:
7,54
